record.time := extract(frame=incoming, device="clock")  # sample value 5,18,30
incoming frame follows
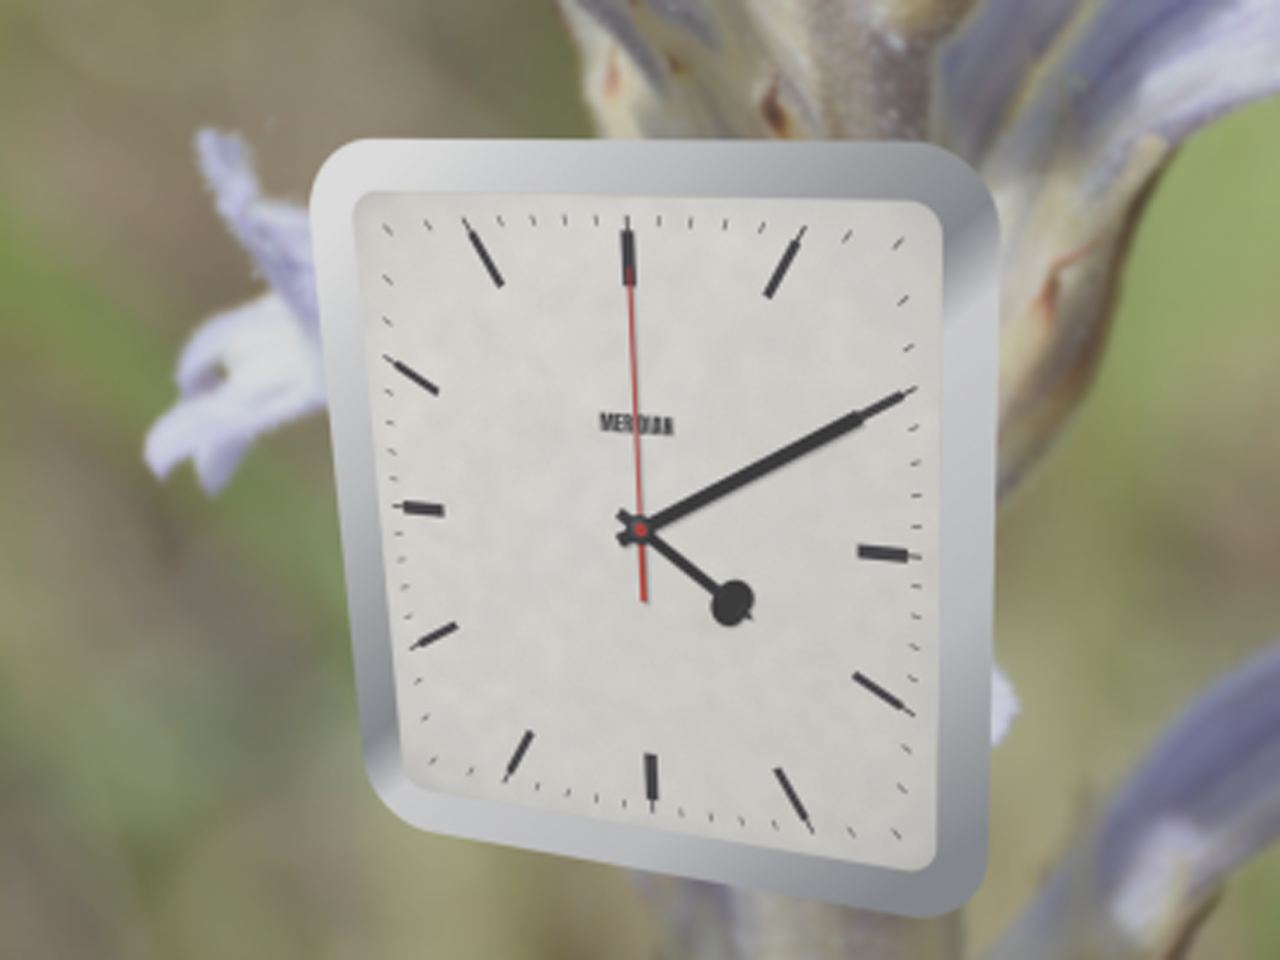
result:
4,10,00
